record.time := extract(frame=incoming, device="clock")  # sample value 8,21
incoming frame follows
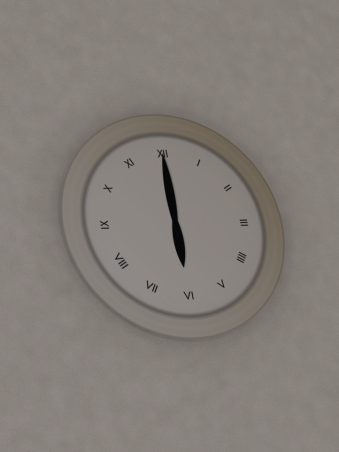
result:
6,00
